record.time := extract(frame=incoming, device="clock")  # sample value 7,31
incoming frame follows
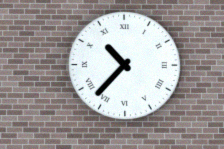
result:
10,37
